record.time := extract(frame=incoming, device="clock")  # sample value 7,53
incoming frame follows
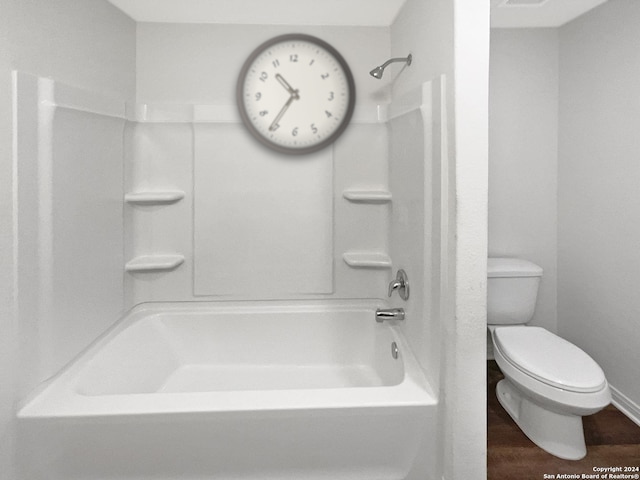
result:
10,36
